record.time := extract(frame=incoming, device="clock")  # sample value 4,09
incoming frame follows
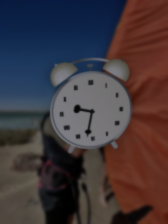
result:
9,32
